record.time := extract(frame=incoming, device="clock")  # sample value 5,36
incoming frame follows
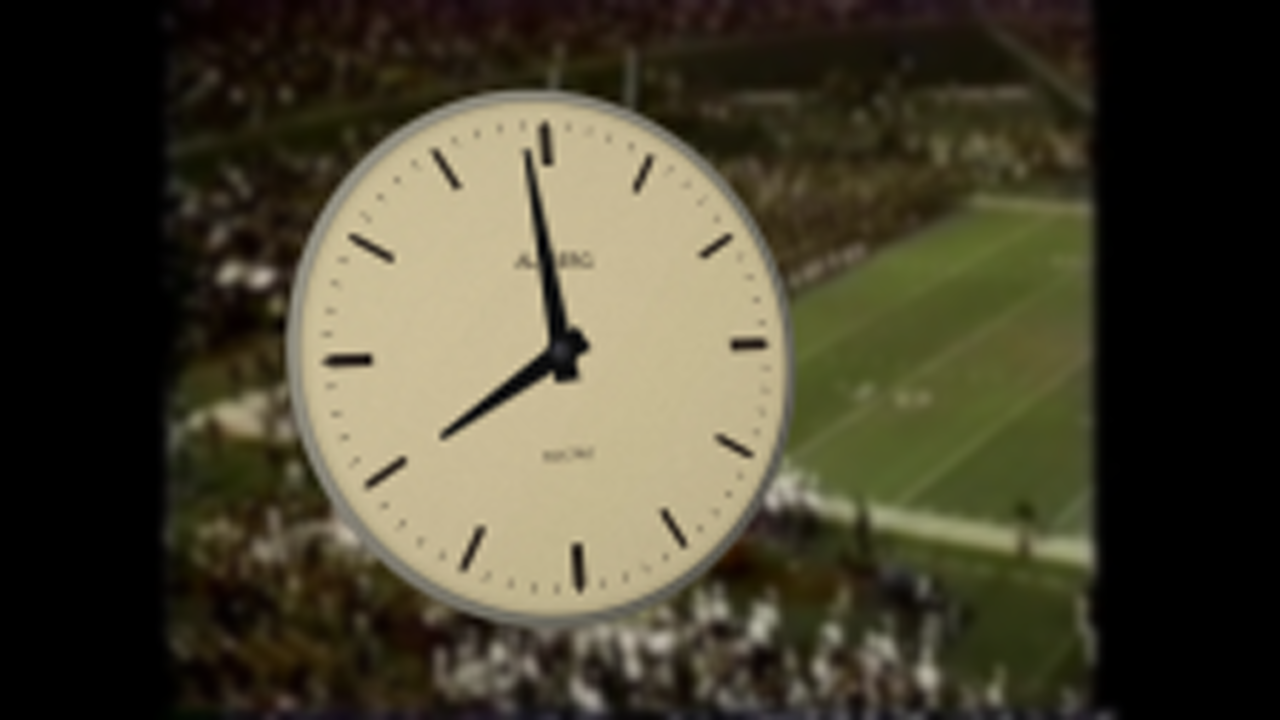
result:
7,59
